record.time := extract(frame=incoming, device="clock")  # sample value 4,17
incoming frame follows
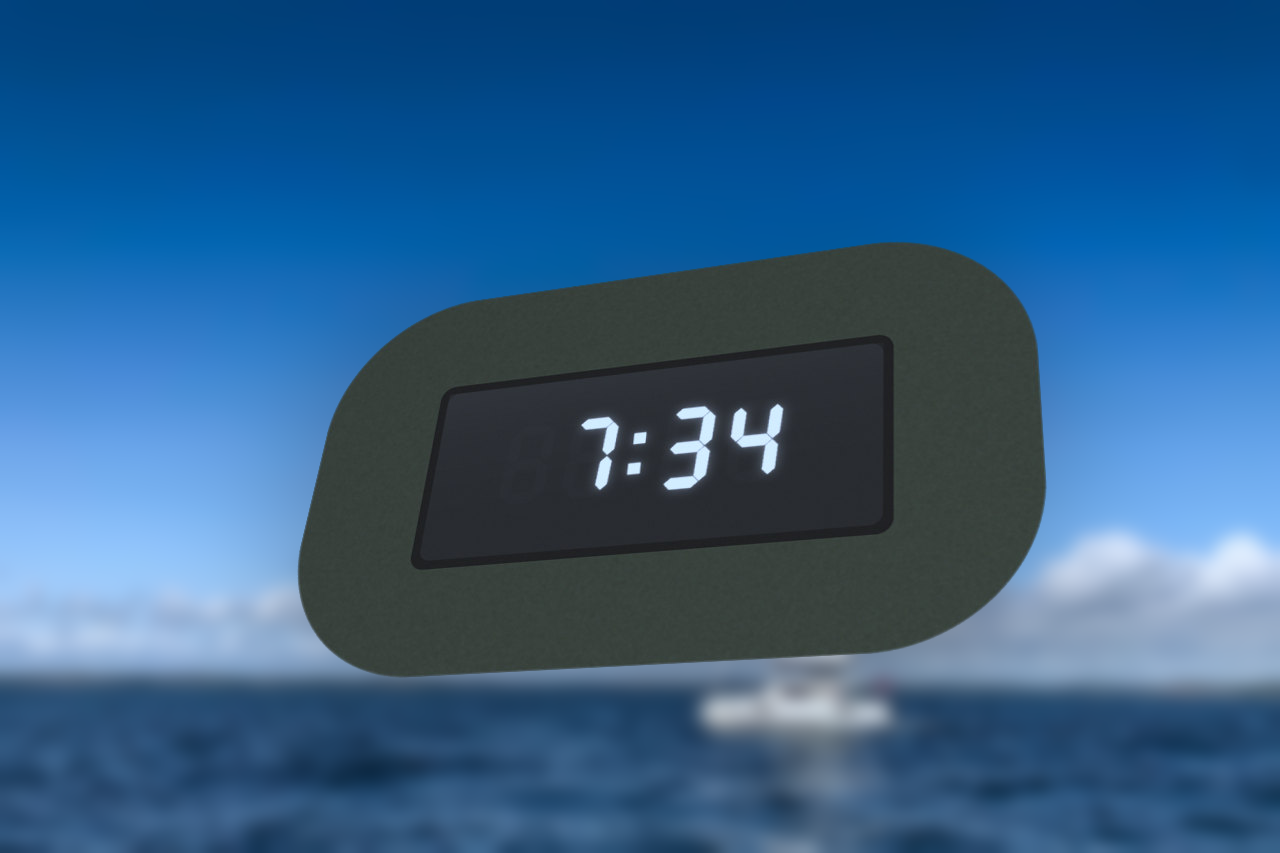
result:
7,34
